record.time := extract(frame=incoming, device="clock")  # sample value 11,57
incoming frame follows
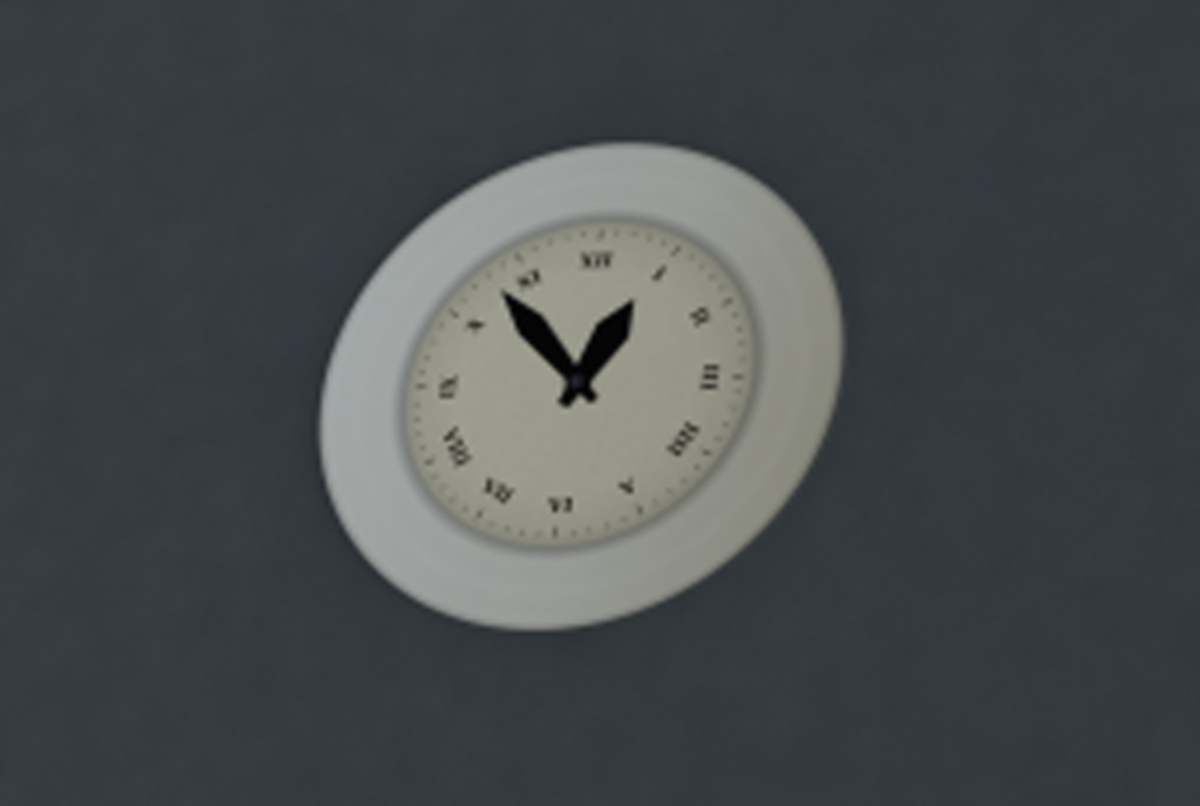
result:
12,53
